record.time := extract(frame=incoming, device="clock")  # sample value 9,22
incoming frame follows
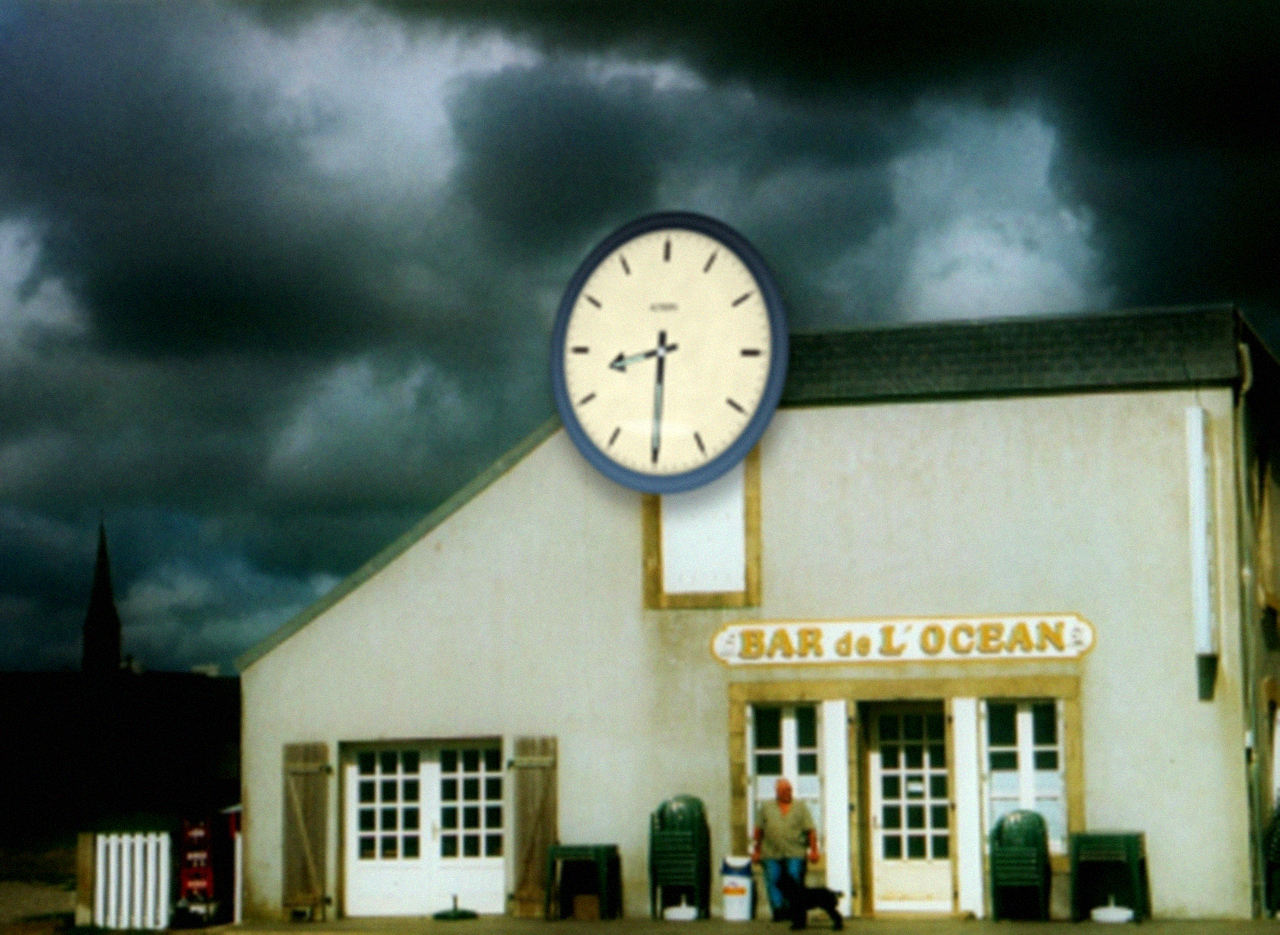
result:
8,30
